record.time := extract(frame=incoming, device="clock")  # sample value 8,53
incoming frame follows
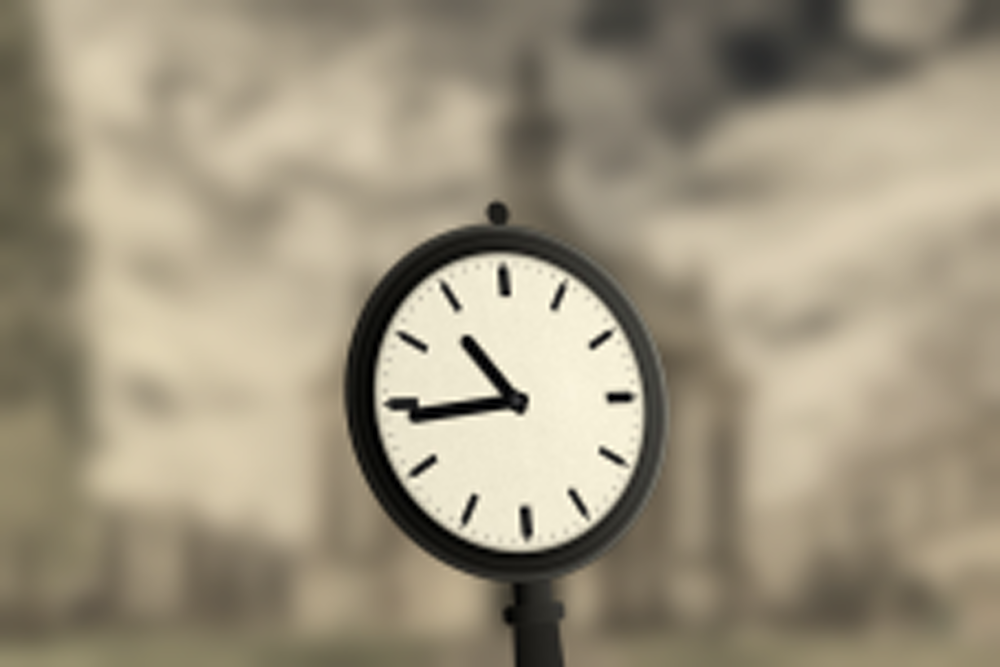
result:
10,44
